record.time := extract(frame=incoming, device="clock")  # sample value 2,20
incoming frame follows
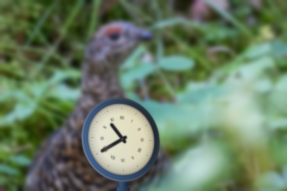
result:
10,40
